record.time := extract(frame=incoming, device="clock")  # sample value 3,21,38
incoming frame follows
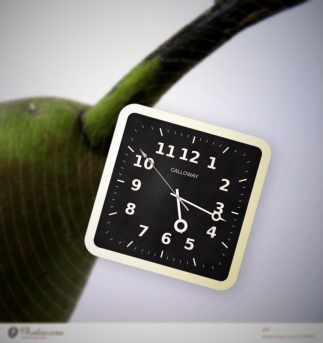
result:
5,16,51
